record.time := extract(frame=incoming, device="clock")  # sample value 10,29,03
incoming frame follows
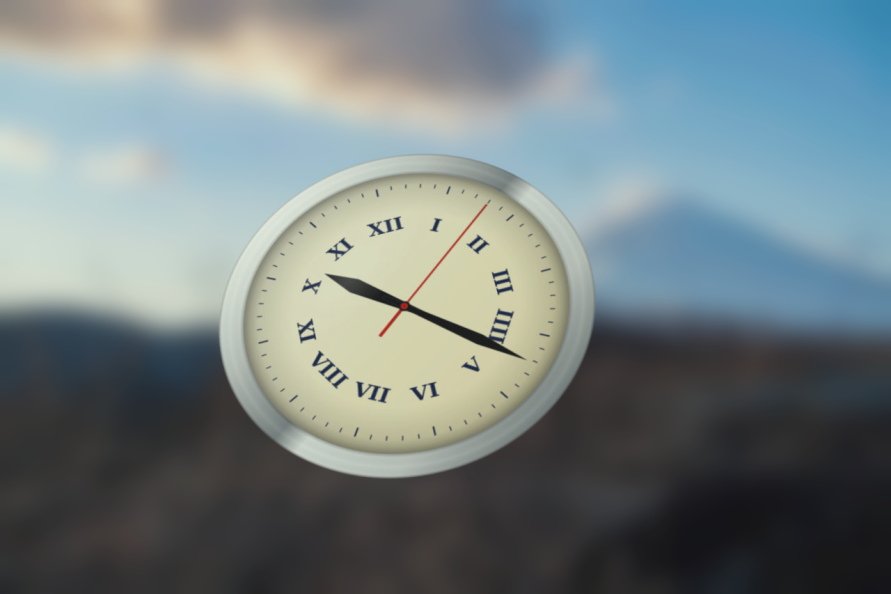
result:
10,22,08
